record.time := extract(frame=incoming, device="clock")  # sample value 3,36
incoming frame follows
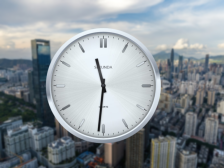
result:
11,31
